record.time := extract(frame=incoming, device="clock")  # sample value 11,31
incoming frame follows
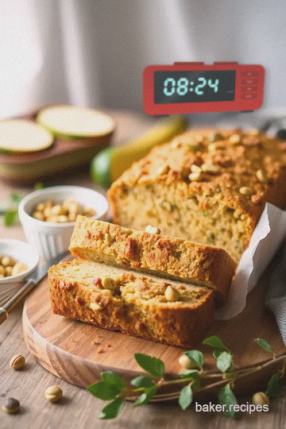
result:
8,24
